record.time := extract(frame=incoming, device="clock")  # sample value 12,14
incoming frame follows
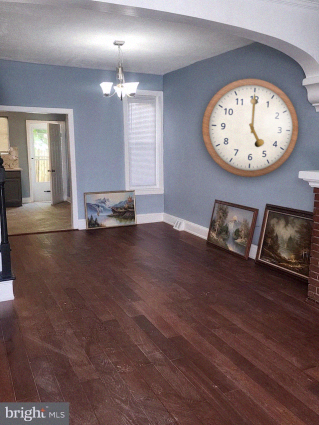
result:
5,00
